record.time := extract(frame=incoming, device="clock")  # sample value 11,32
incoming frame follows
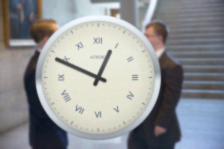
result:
12,49
